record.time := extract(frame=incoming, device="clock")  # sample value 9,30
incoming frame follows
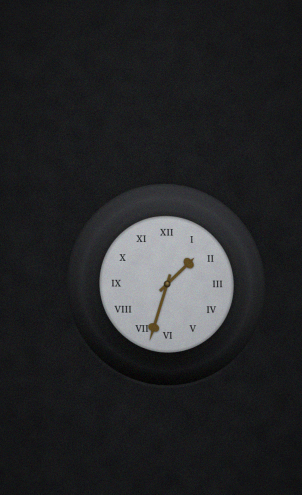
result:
1,33
